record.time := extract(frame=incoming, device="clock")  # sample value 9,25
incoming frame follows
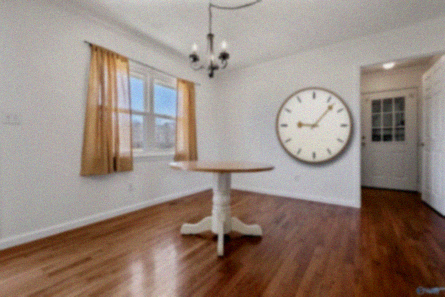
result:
9,07
